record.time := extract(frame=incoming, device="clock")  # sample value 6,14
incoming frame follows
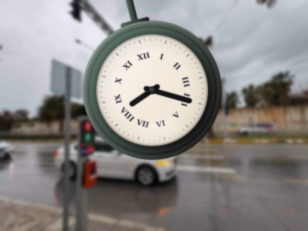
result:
8,20
